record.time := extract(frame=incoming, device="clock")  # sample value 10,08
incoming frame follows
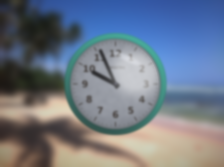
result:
9,56
